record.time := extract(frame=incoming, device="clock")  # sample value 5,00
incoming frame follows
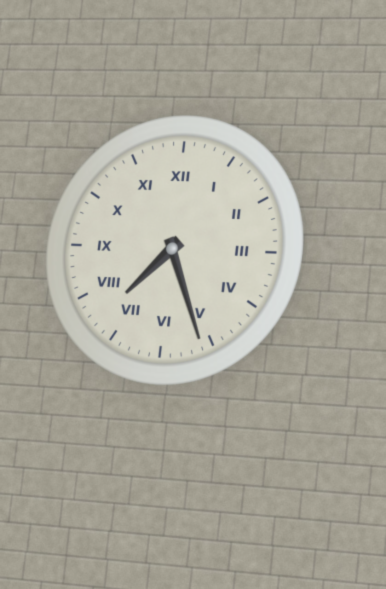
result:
7,26
